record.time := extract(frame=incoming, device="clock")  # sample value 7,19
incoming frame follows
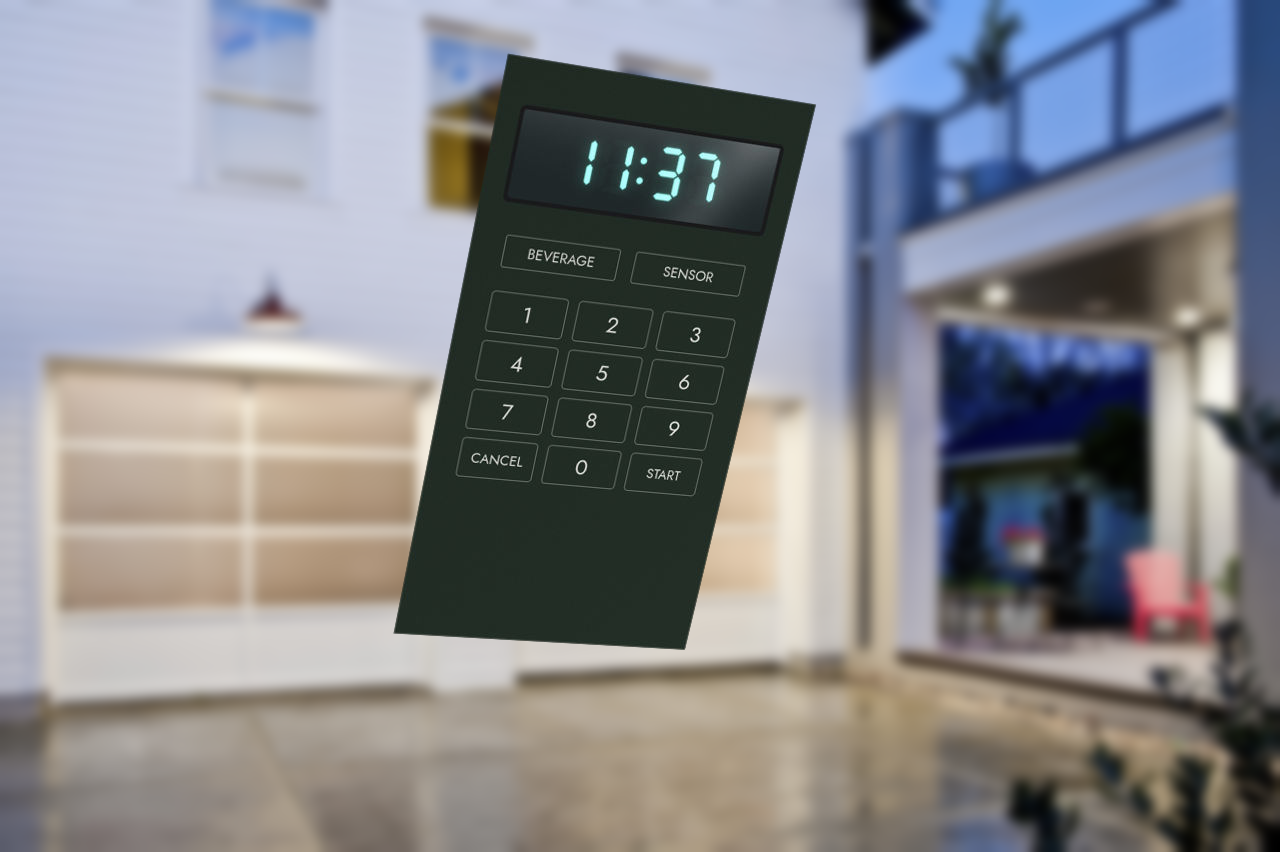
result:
11,37
